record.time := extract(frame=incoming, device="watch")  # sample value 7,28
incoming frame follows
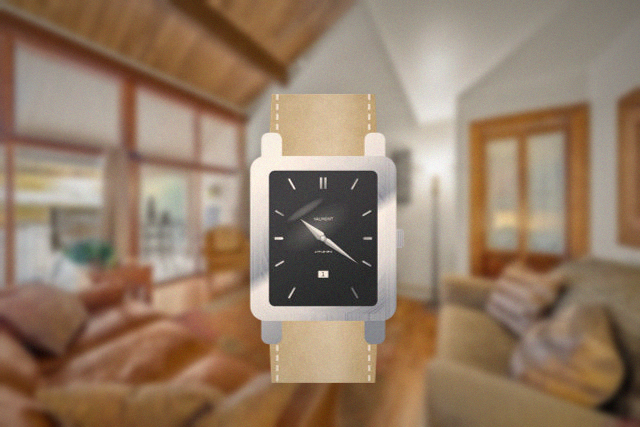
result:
10,21
